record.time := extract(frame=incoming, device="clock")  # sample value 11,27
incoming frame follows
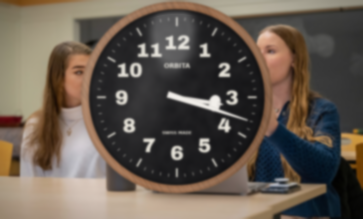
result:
3,18
